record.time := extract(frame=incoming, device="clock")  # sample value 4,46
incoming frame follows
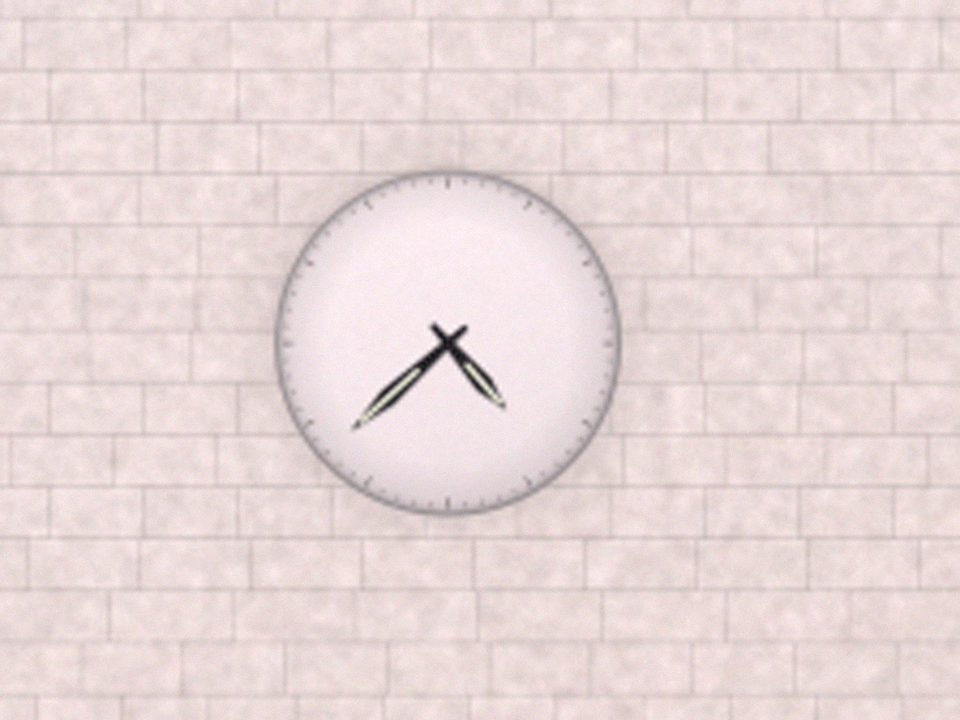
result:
4,38
